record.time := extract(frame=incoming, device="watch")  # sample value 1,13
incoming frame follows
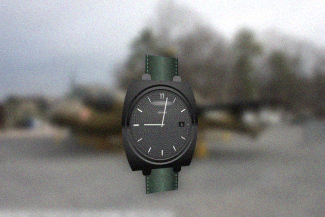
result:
9,02
